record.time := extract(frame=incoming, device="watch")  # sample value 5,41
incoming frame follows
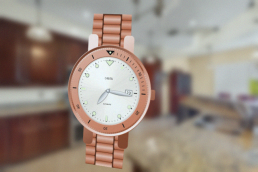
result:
7,16
